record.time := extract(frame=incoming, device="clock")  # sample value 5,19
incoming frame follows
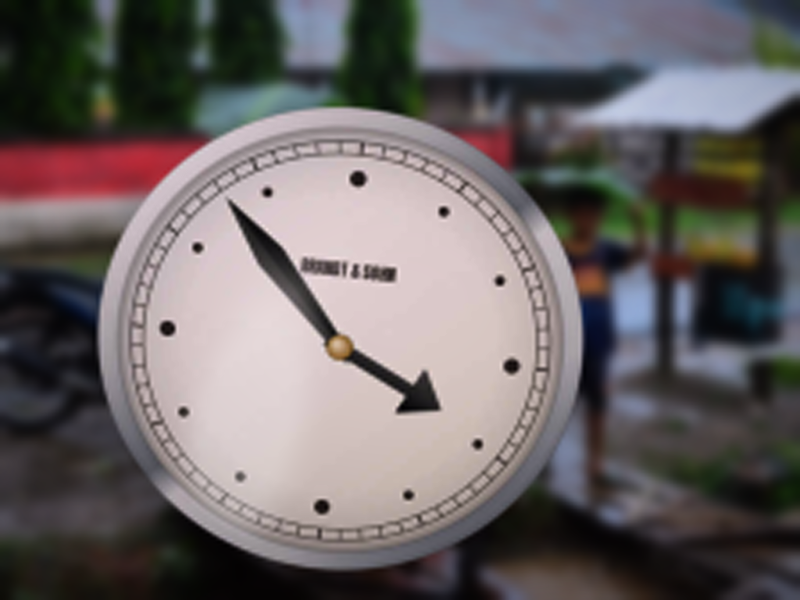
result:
3,53
